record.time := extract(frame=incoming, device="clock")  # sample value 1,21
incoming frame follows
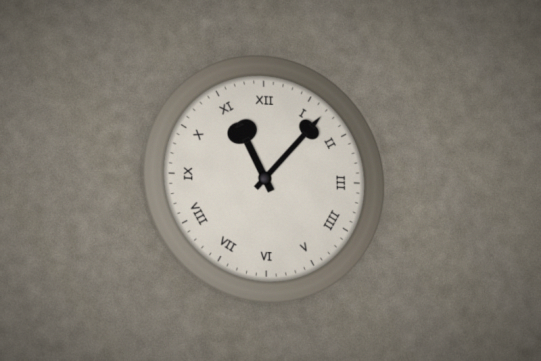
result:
11,07
